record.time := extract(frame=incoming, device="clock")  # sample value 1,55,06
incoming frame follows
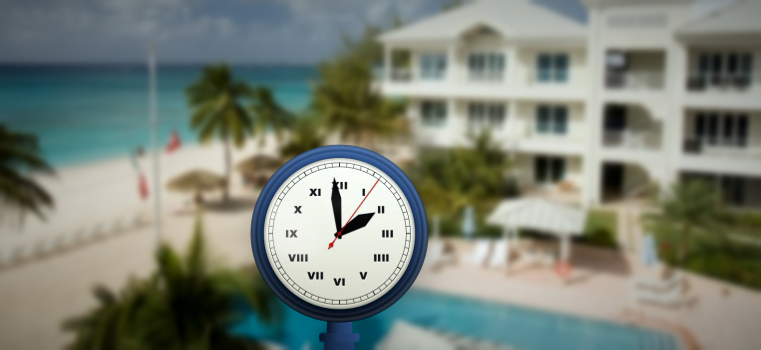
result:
1,59,06
